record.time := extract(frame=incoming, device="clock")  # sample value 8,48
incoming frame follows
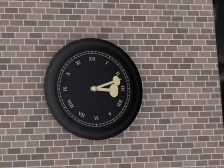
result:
3,12
